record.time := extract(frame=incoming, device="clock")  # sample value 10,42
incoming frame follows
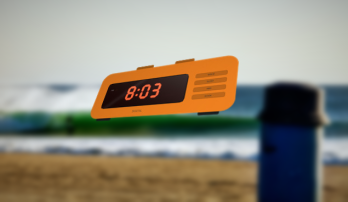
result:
8,03
